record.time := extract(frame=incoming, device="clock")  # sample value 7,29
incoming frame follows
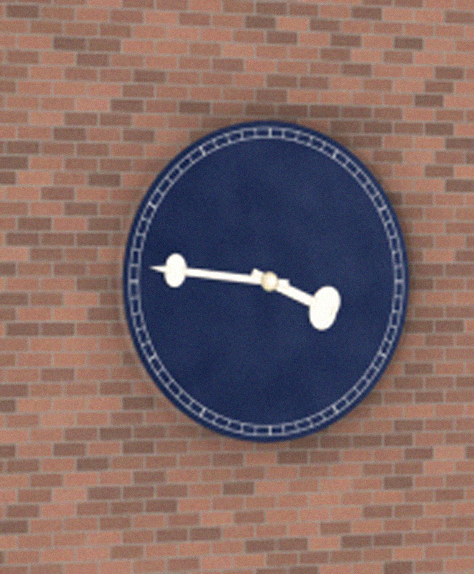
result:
3,46
